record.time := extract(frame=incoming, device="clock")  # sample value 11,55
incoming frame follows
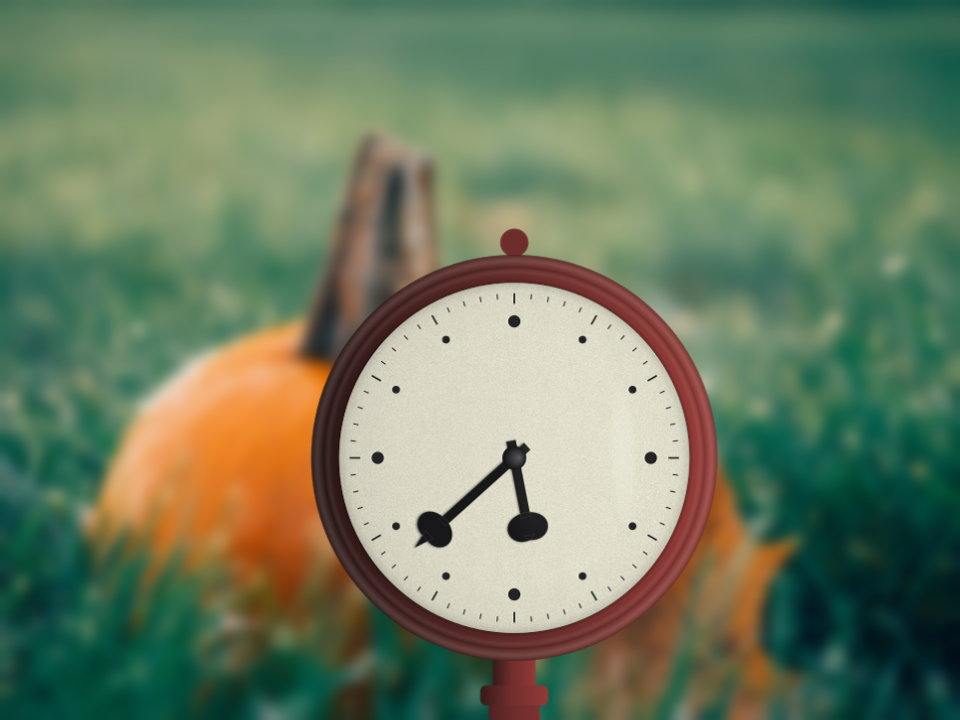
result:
5,38
